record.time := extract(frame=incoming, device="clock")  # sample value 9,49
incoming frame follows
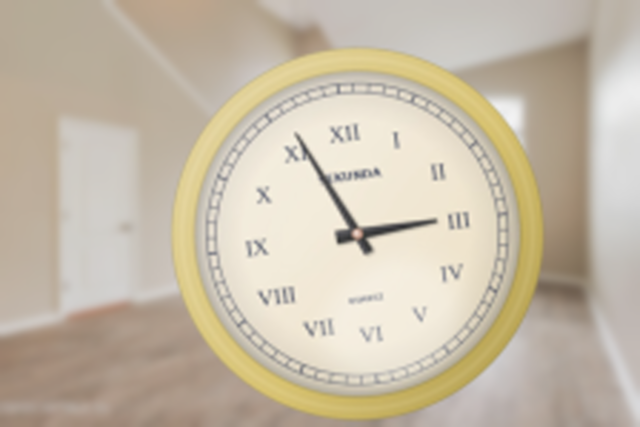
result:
2,56
